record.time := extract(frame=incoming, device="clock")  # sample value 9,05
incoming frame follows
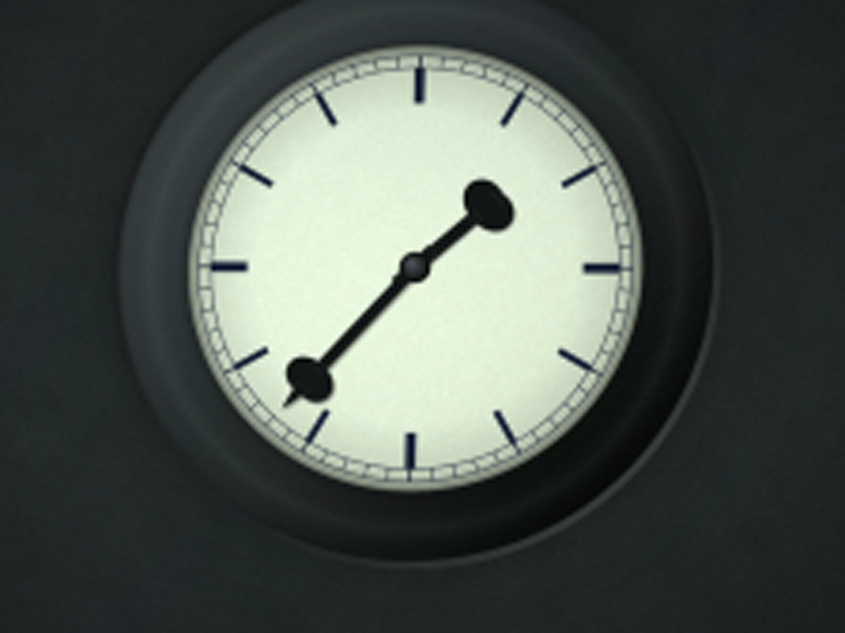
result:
1,37
